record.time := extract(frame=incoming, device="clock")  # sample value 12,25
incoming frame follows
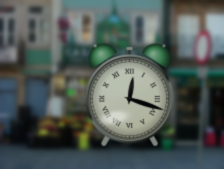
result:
12,18
